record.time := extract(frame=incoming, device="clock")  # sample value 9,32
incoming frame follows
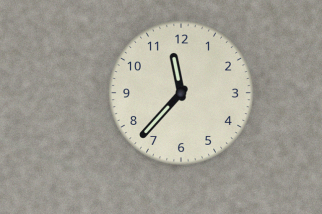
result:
11,37
